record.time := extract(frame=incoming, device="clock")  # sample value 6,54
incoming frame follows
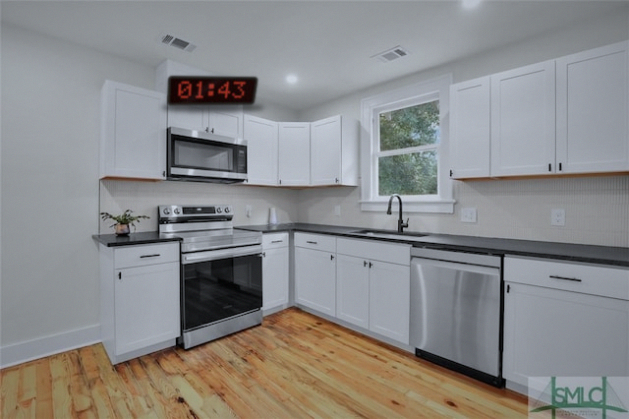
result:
1,43
